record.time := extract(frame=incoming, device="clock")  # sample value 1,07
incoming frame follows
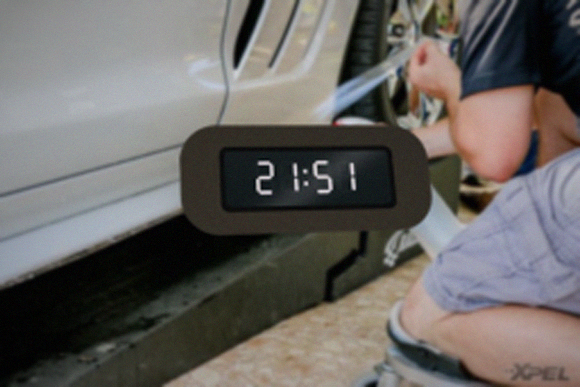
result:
21,51
